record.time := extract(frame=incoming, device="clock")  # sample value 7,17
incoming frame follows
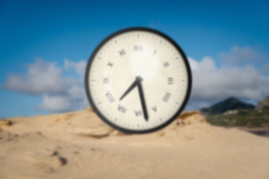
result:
7,28
